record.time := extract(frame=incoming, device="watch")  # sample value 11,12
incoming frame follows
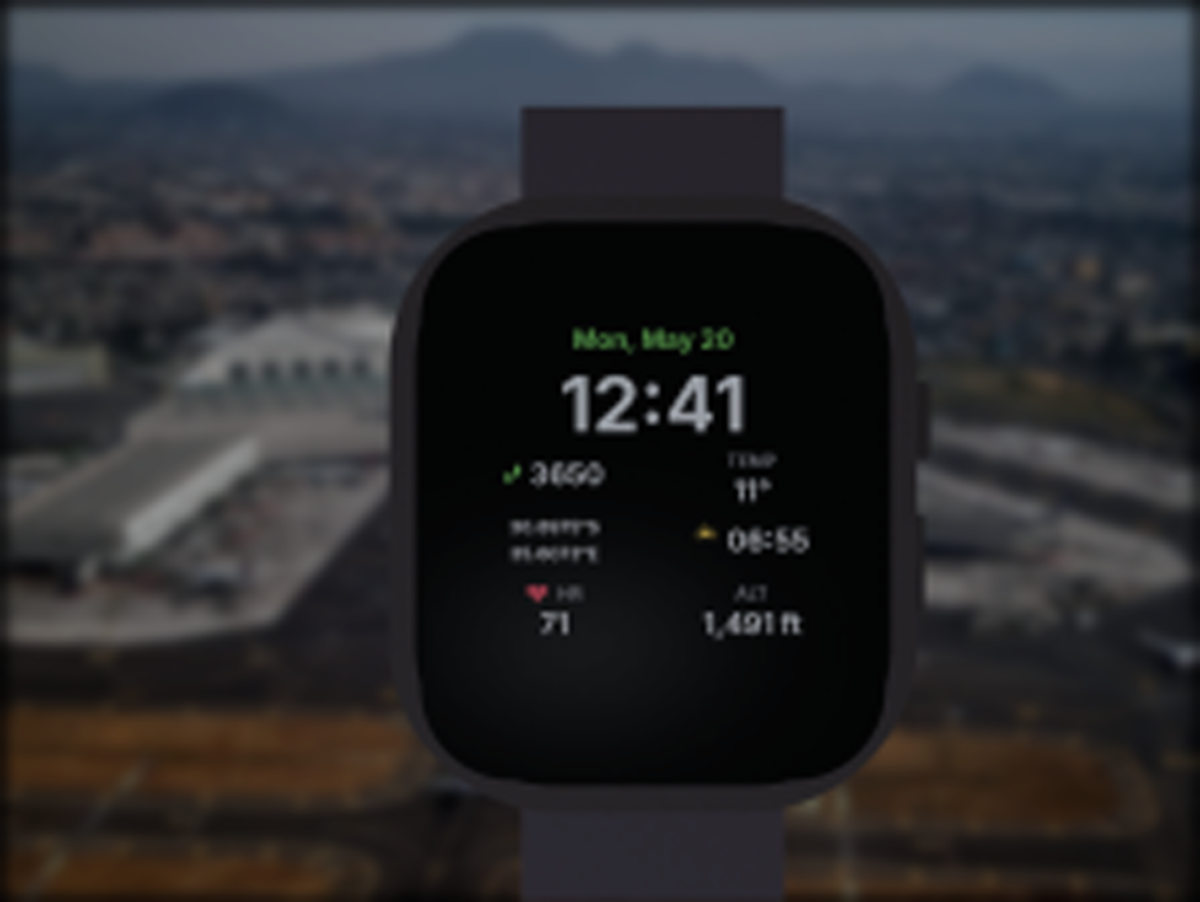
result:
12,41
